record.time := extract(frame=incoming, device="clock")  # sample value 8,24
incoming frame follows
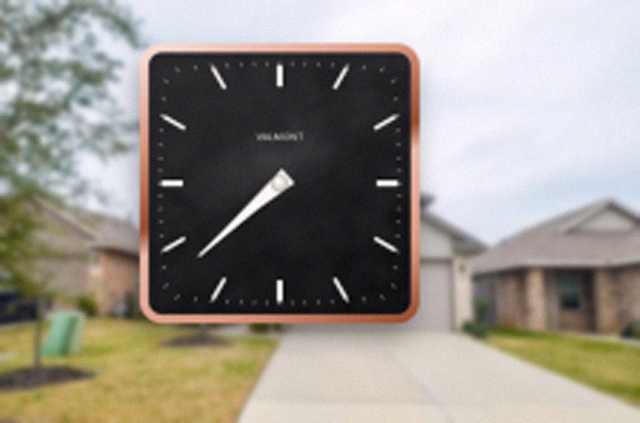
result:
7,38
